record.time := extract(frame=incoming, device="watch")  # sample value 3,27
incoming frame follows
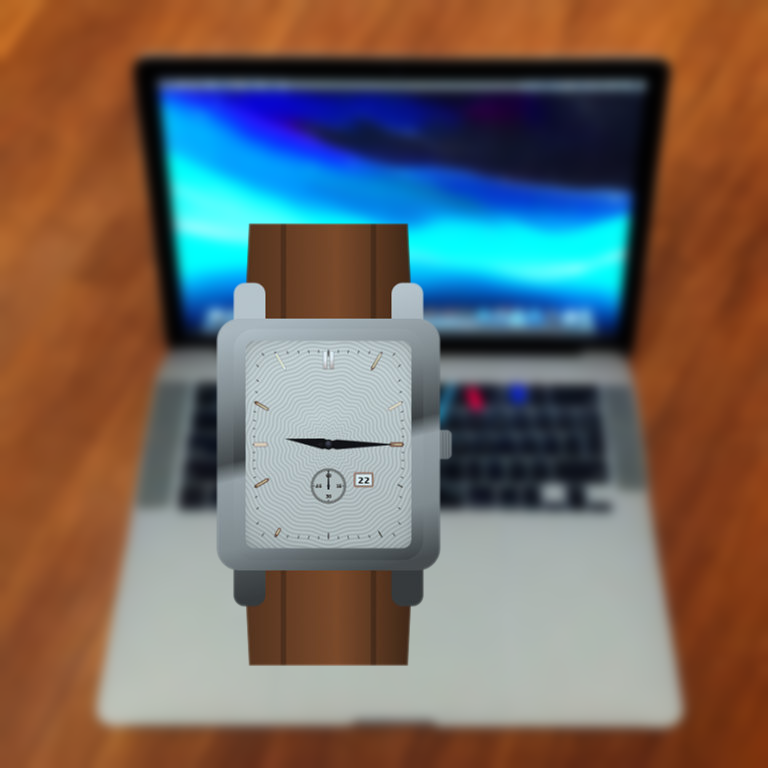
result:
9,15
